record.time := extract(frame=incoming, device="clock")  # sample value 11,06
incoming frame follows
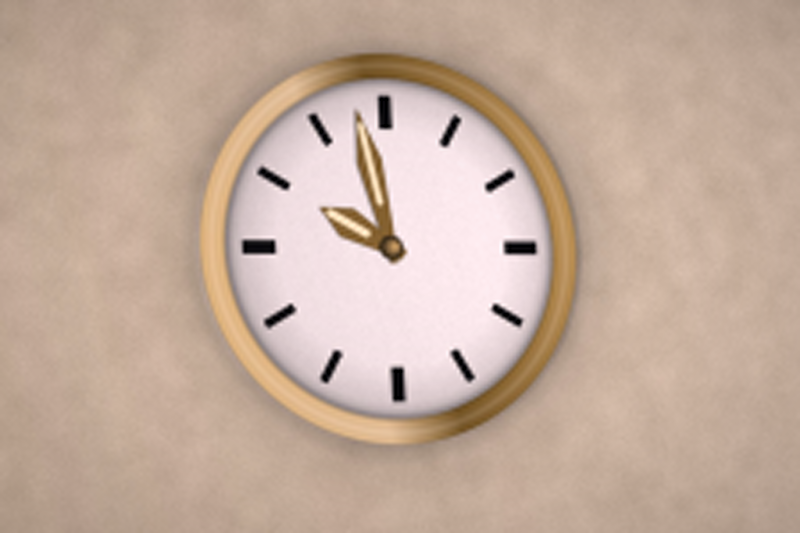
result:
9,58
